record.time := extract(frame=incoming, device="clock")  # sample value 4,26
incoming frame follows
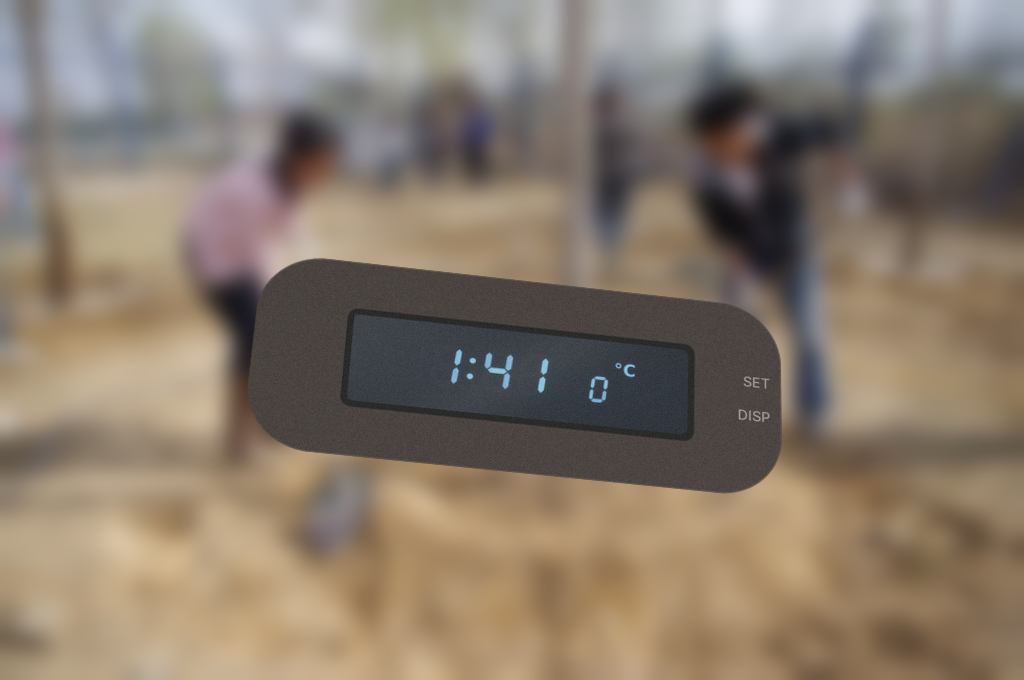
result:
1,41
